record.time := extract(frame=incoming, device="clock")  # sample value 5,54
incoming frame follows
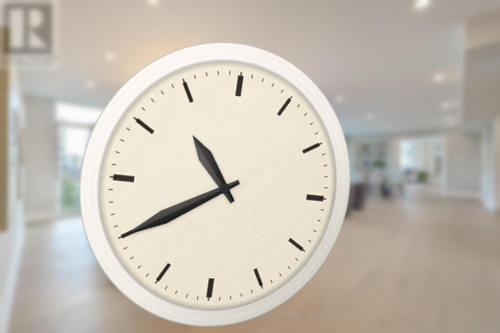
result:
10,40
